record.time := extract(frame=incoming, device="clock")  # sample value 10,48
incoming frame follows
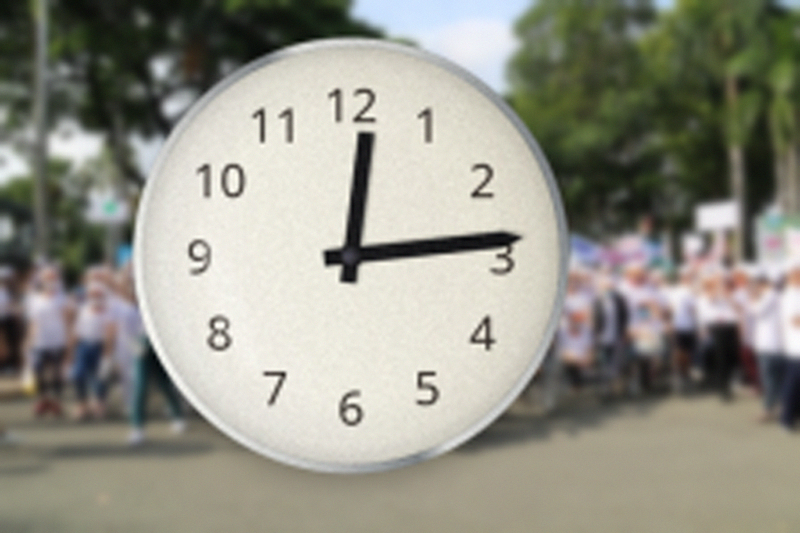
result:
12,14
